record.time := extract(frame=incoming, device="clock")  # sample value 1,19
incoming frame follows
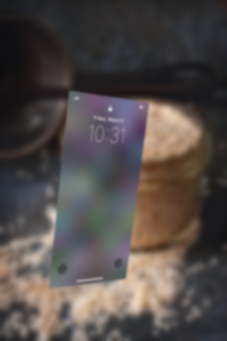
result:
10,31
